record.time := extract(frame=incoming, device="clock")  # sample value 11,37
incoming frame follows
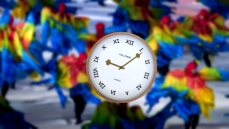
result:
9,06
